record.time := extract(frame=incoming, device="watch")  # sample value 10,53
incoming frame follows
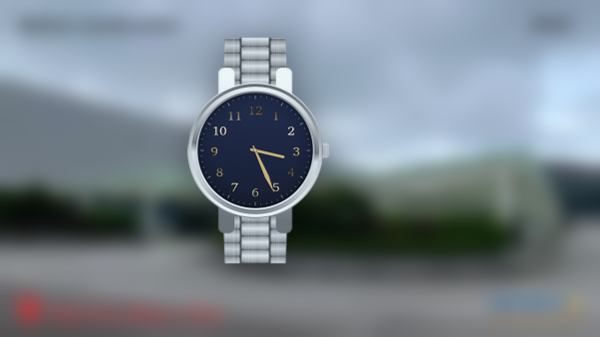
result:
3,26
